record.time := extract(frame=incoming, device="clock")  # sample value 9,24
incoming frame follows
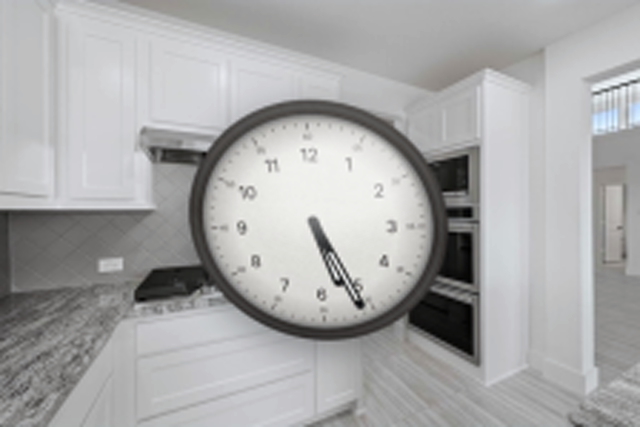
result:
5,26
